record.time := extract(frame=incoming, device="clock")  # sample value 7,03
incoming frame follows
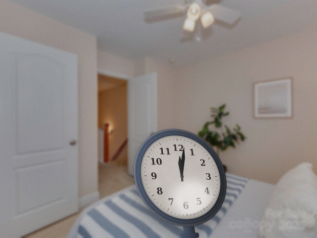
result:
12,02
